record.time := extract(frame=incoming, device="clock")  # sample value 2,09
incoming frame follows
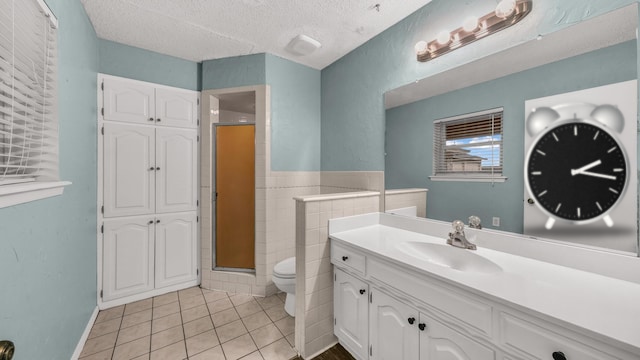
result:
2,17
